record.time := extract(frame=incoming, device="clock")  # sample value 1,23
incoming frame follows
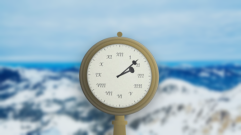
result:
2,08
